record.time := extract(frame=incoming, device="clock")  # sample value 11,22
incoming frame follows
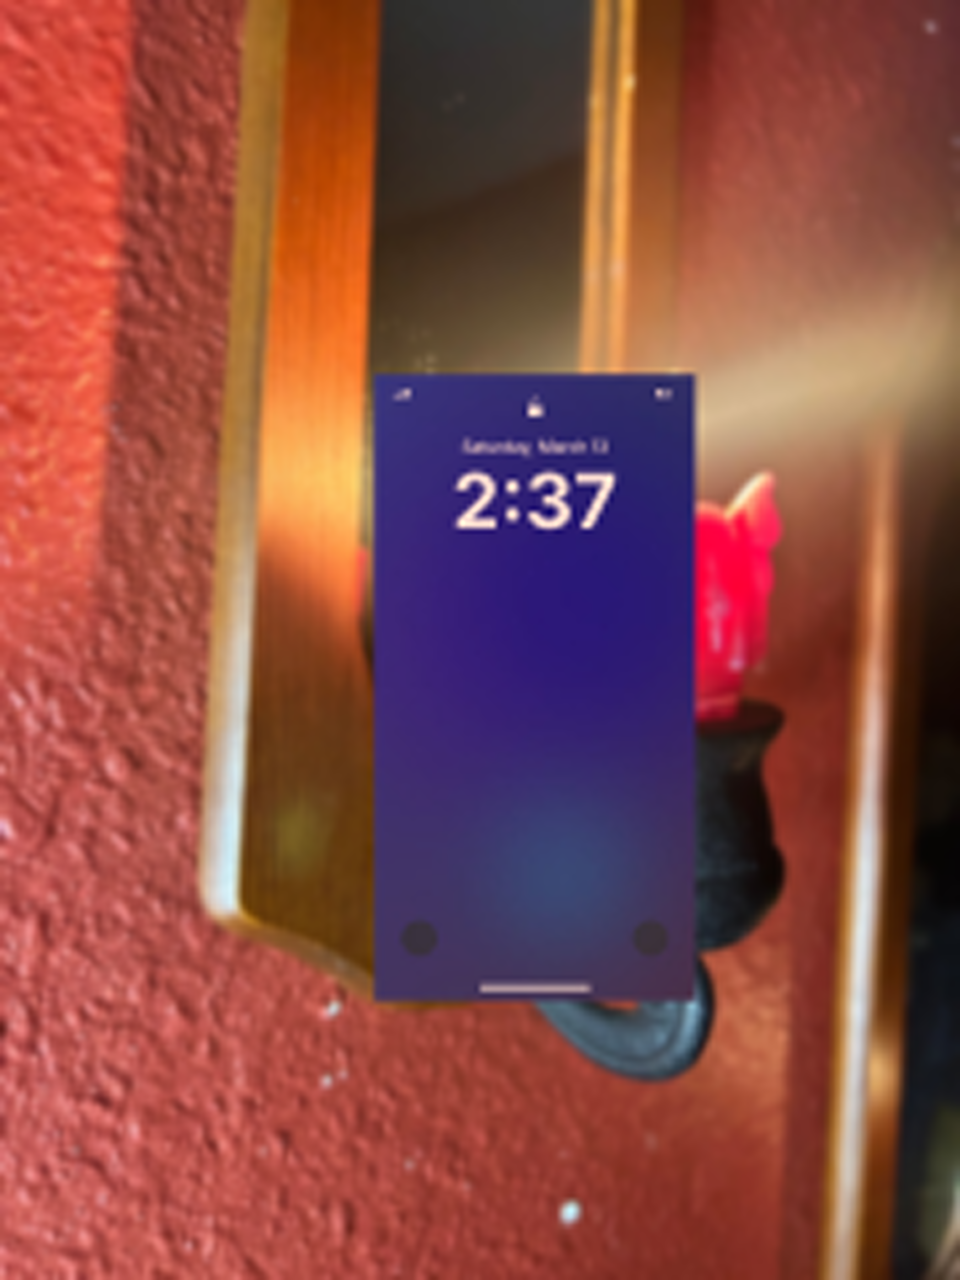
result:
2,37
